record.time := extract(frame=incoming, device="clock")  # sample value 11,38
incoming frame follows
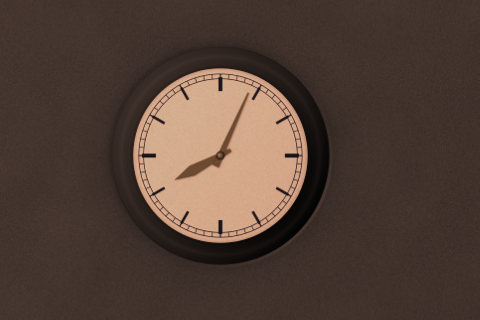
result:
8,04
